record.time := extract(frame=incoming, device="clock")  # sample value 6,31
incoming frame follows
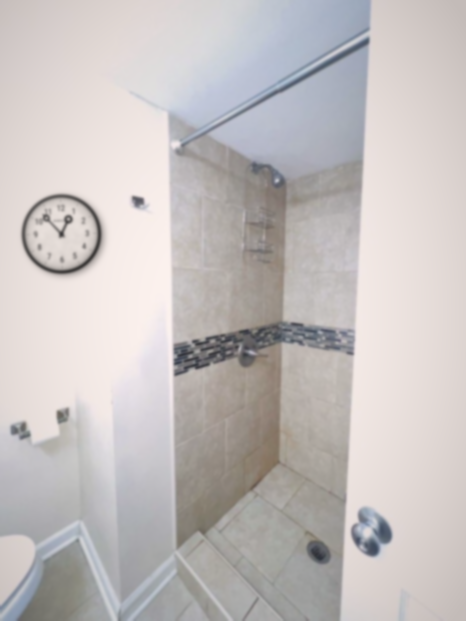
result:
12,53
